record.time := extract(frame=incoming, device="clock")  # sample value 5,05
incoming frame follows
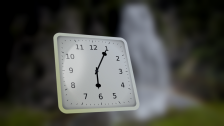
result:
6,05
